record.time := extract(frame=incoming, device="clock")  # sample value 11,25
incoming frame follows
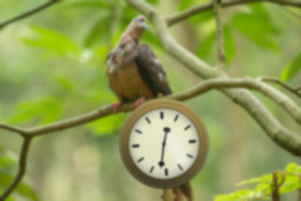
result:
12,32
